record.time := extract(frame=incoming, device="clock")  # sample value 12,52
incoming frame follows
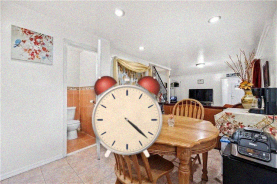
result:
4,22
